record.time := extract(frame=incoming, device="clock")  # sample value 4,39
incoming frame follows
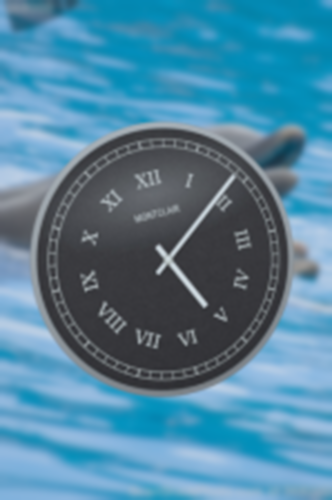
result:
5,09
